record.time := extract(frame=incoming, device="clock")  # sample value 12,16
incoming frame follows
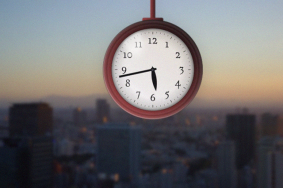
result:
5,43
